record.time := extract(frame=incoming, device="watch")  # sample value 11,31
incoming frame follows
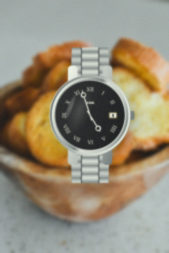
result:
4,57
